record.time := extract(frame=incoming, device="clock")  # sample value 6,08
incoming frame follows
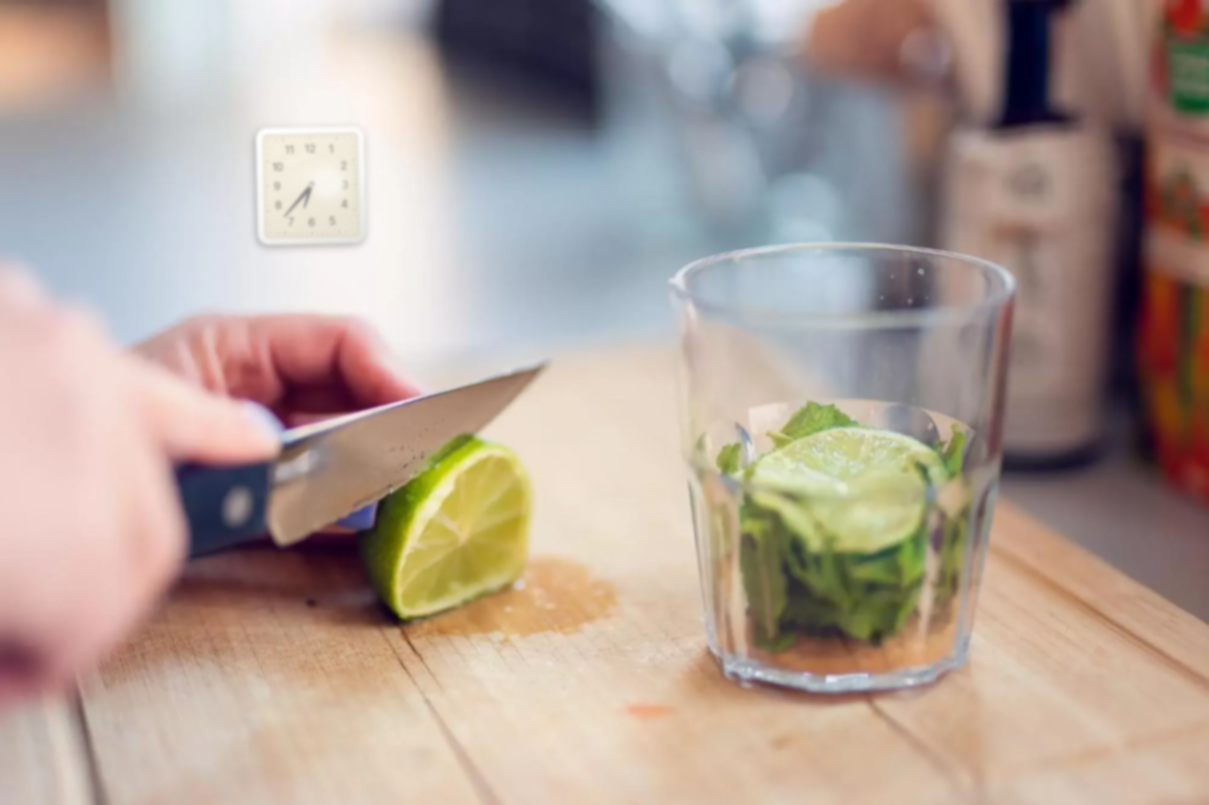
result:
6,37
